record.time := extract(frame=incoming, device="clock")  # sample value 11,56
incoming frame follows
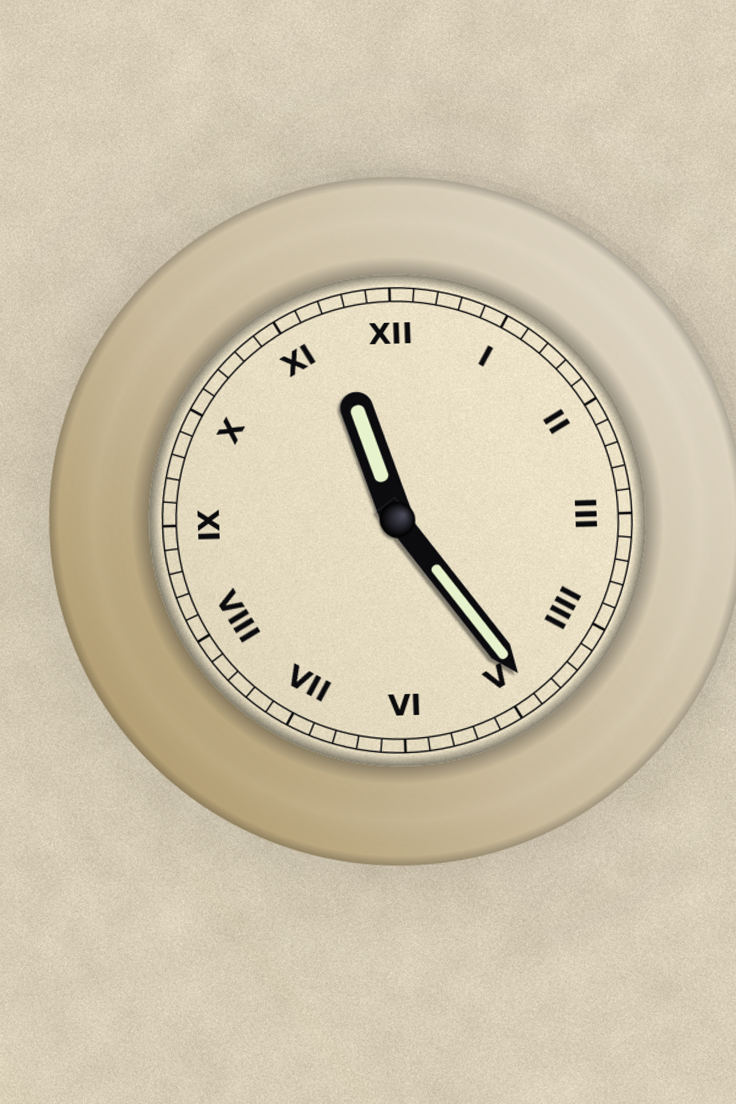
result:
11,24
